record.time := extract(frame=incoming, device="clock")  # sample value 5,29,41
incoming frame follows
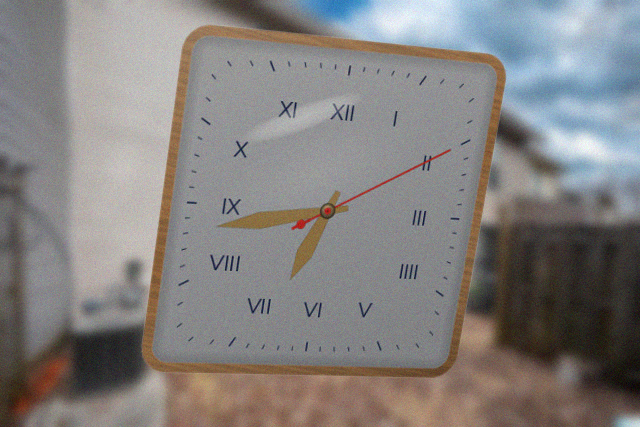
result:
6,43,10
